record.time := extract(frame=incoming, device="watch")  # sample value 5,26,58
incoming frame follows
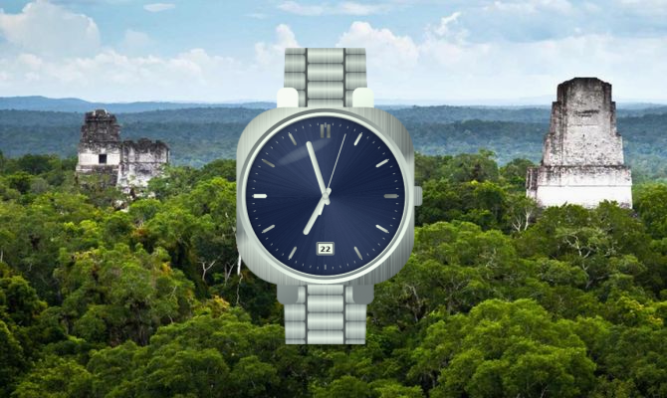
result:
6,57,03
